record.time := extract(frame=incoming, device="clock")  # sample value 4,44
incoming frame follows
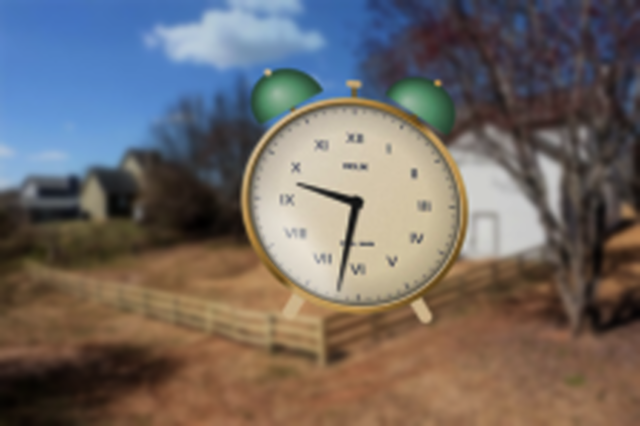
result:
9,32
